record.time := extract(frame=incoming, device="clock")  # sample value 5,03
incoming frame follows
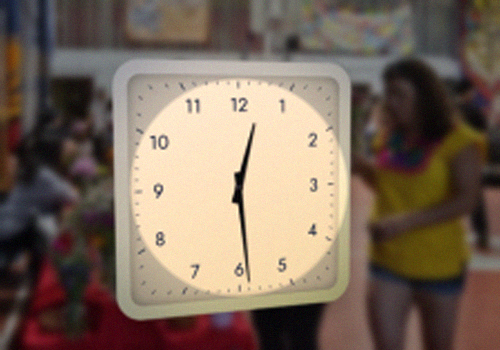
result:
12,29
